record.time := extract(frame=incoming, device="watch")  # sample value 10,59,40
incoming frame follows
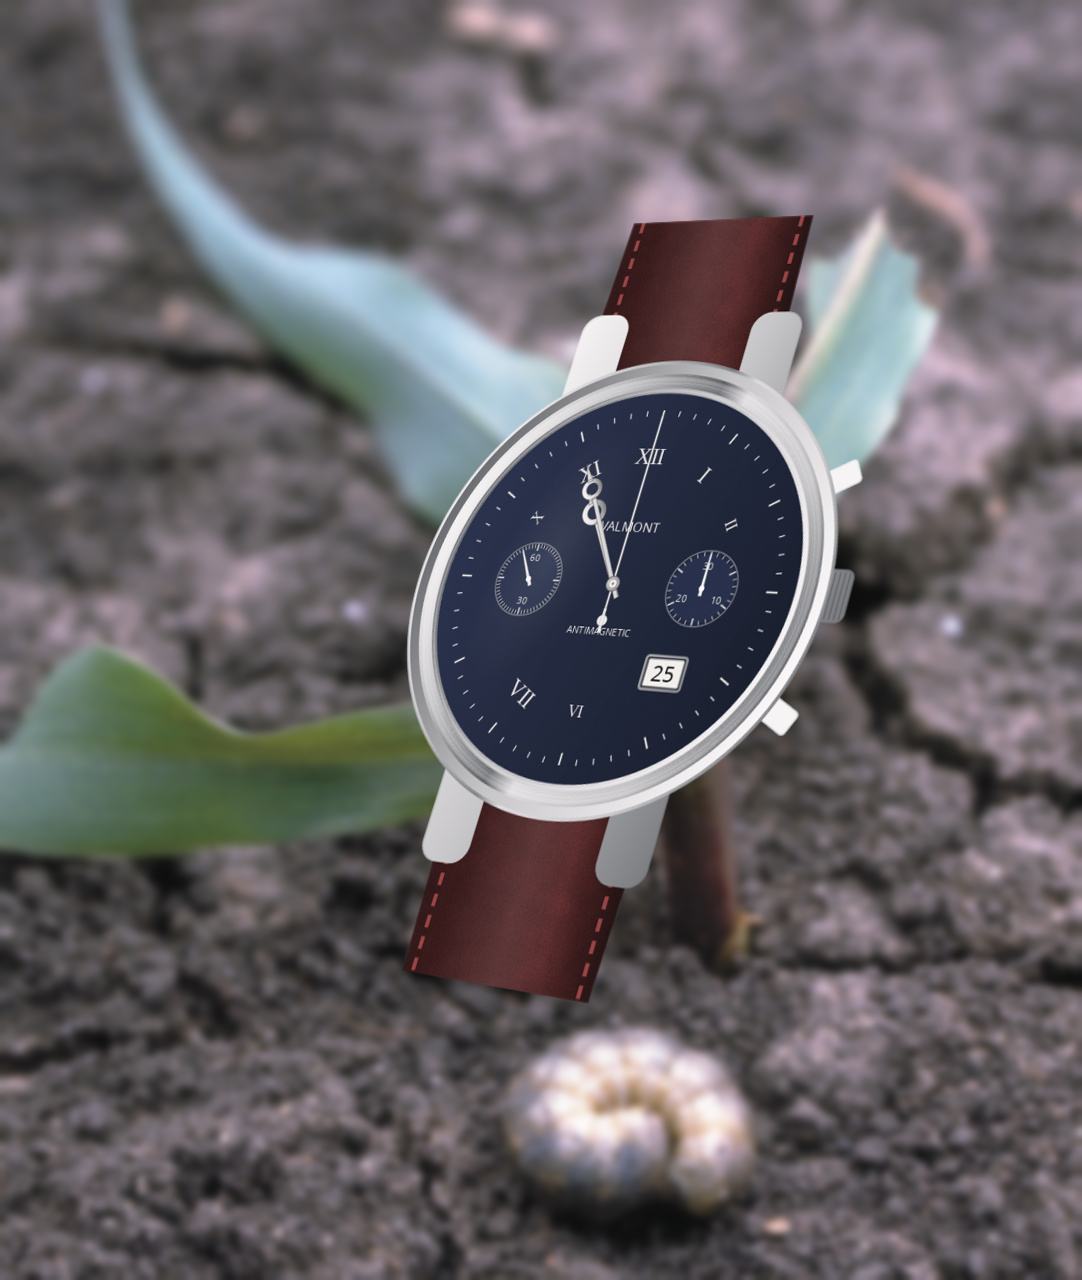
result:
10,54,55
